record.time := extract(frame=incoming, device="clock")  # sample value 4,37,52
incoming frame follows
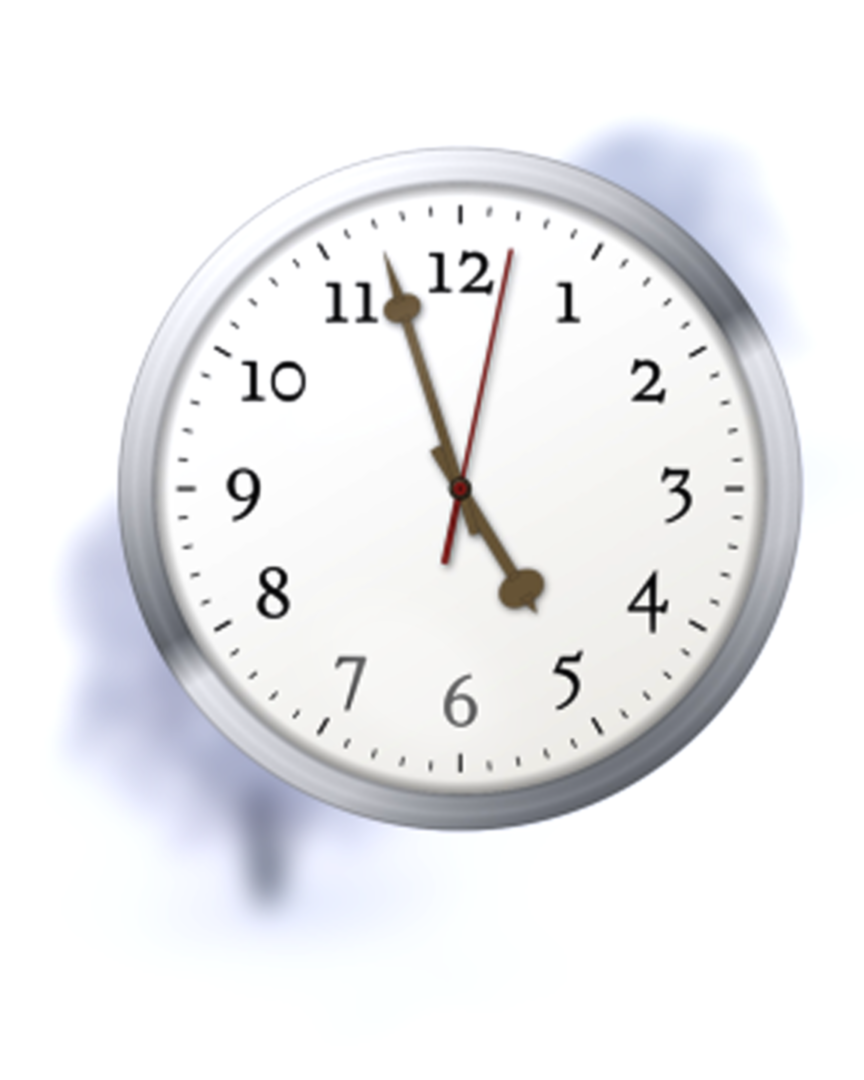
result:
4,57,02
